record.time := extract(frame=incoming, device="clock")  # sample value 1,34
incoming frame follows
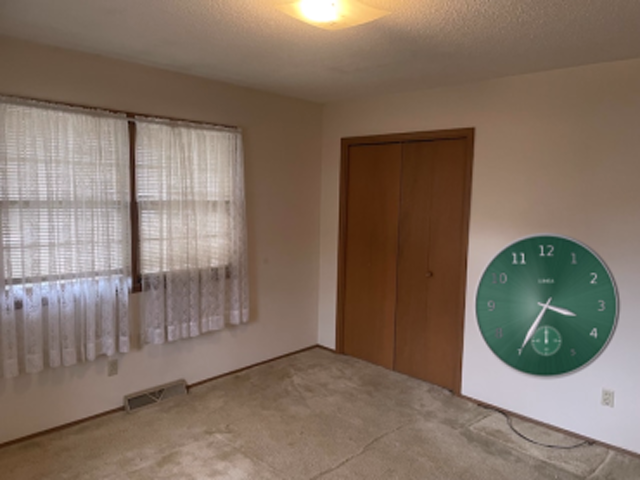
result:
3,35
